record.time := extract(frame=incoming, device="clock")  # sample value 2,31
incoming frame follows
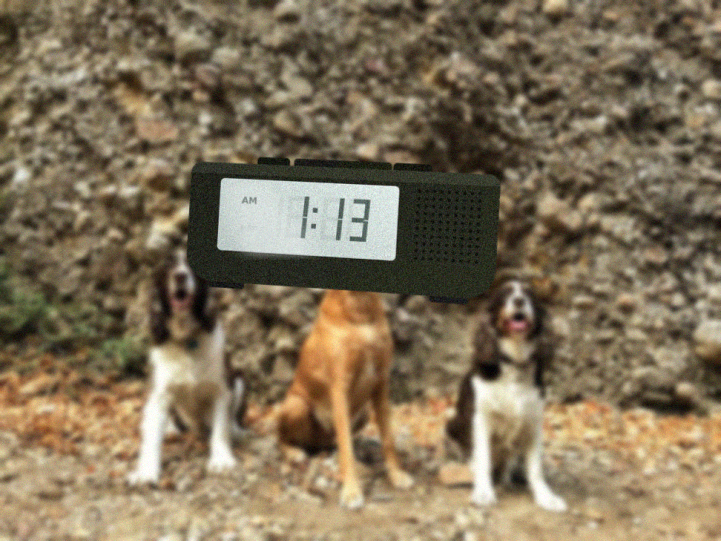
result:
1,13
